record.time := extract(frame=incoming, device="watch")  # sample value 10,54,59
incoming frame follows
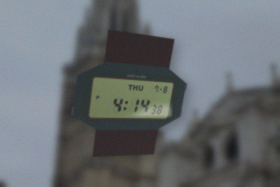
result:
4,14,38
